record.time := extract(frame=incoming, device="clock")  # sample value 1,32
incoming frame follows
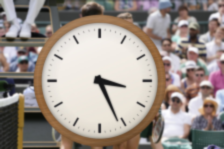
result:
3,26
